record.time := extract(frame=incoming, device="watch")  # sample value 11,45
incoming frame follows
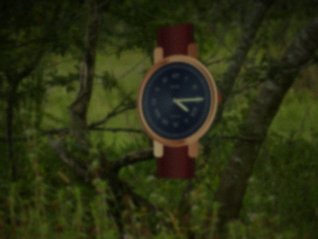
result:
4,15
